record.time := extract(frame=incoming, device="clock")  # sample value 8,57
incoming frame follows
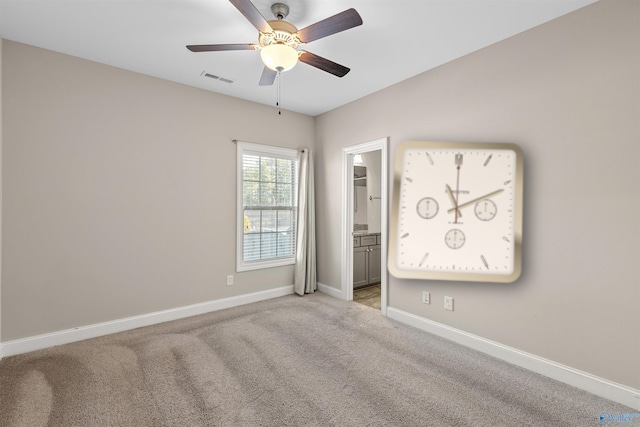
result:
11,11
